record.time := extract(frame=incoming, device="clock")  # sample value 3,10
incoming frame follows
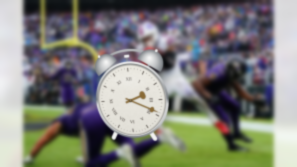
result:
2,19
